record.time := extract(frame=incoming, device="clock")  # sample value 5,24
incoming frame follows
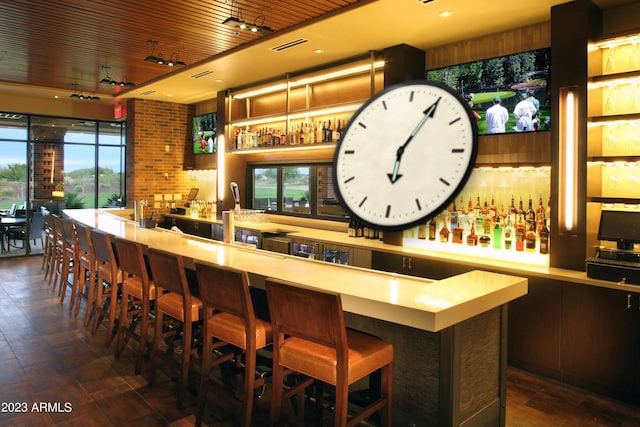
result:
6,05
